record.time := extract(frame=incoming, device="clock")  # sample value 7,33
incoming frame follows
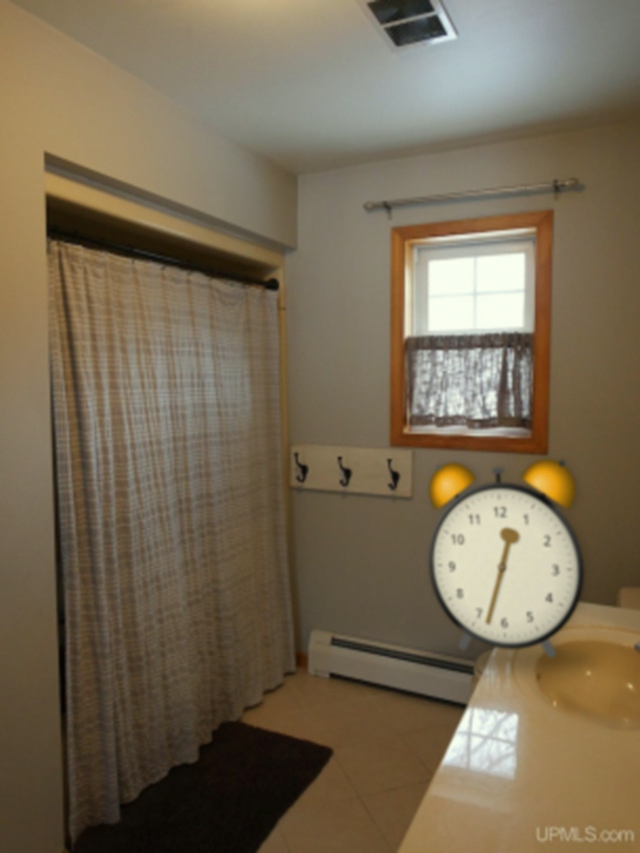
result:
12,33
